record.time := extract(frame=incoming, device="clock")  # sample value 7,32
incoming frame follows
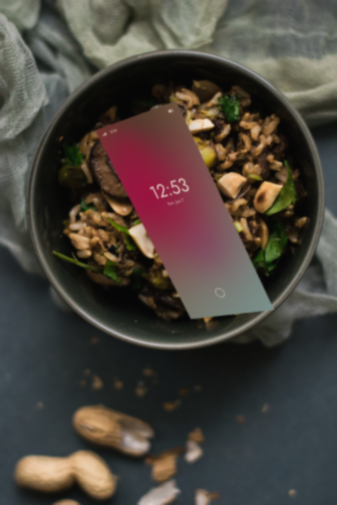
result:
12,53
